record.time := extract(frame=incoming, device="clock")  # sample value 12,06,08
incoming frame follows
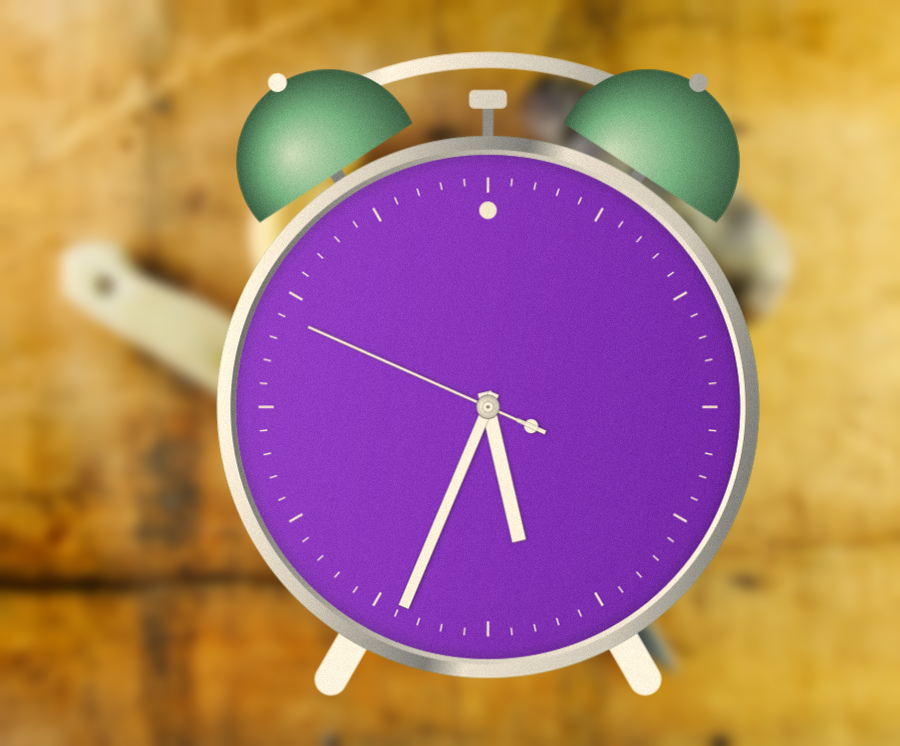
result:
5,33,49
